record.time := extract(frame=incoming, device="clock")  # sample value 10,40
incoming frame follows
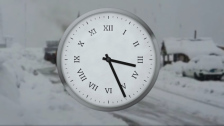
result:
3,26
